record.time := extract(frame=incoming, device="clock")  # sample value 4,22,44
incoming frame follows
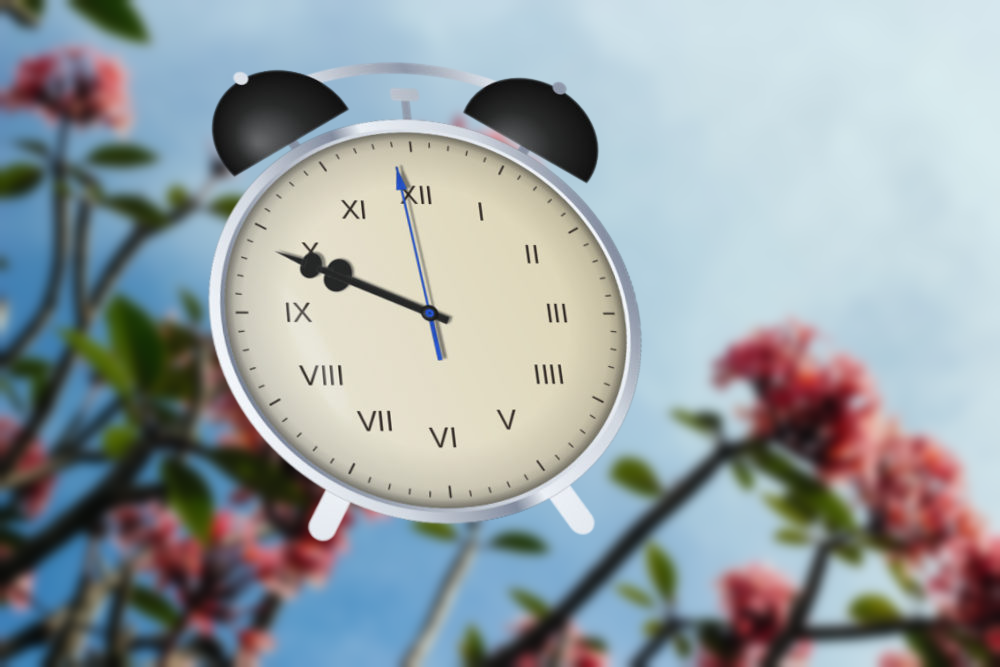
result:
9,48,59
